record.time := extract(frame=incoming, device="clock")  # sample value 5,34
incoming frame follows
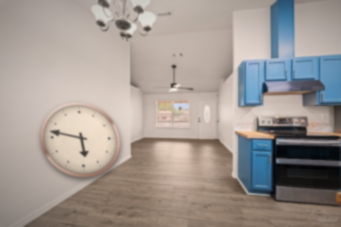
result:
5,47
